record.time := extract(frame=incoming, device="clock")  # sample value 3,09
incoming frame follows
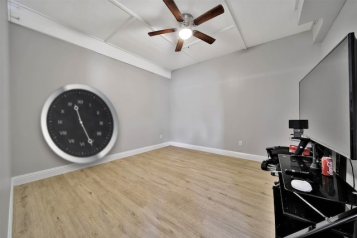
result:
11,26
